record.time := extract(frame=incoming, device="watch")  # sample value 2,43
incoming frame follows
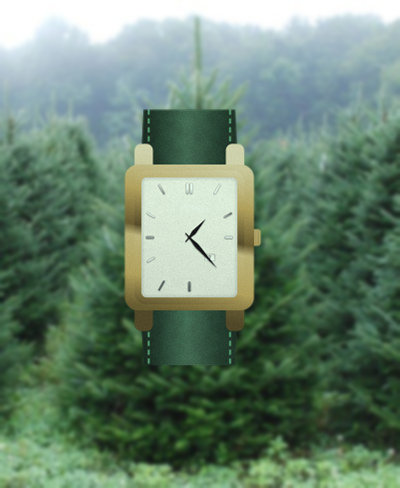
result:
1,23
